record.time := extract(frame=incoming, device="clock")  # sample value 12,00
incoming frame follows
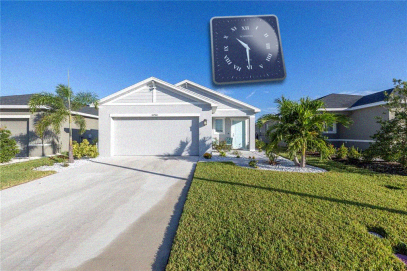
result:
10,30
